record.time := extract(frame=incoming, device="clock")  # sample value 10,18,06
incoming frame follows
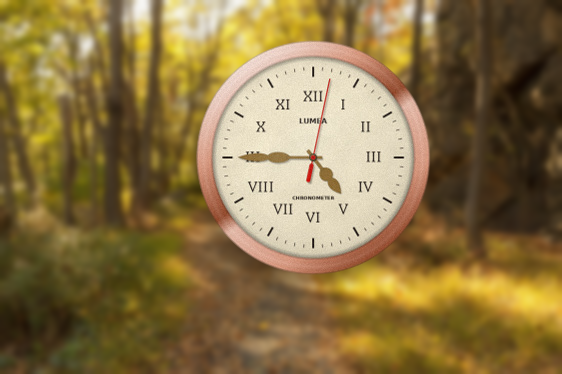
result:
4,45,02
